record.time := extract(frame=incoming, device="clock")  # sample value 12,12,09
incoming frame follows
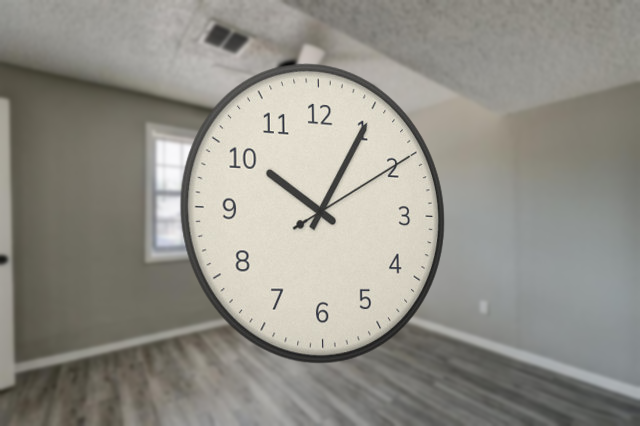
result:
10,05,10
